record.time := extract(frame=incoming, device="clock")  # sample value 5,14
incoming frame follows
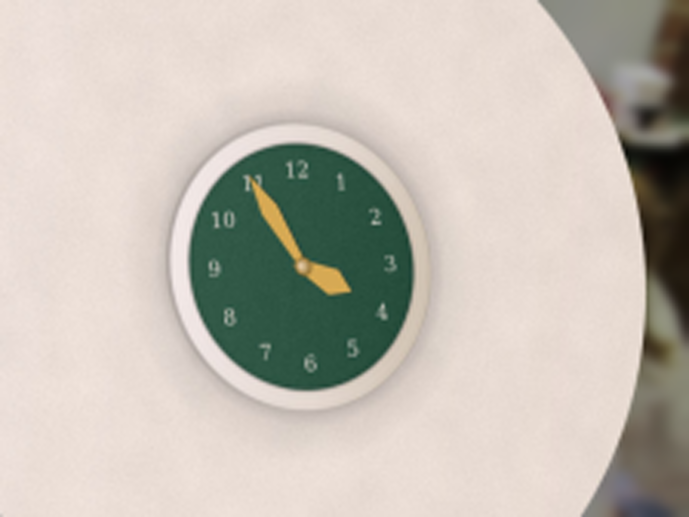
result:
3,55
